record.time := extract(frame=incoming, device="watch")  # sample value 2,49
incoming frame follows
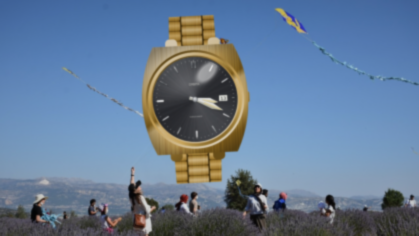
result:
3,19
